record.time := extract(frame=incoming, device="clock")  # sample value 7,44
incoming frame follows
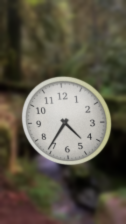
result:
4,36
